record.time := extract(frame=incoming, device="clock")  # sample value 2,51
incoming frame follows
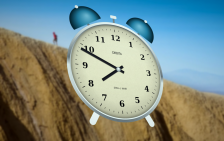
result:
7,49
